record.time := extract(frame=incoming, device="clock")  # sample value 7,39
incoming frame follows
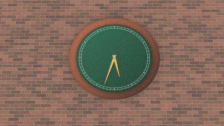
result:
5,33
